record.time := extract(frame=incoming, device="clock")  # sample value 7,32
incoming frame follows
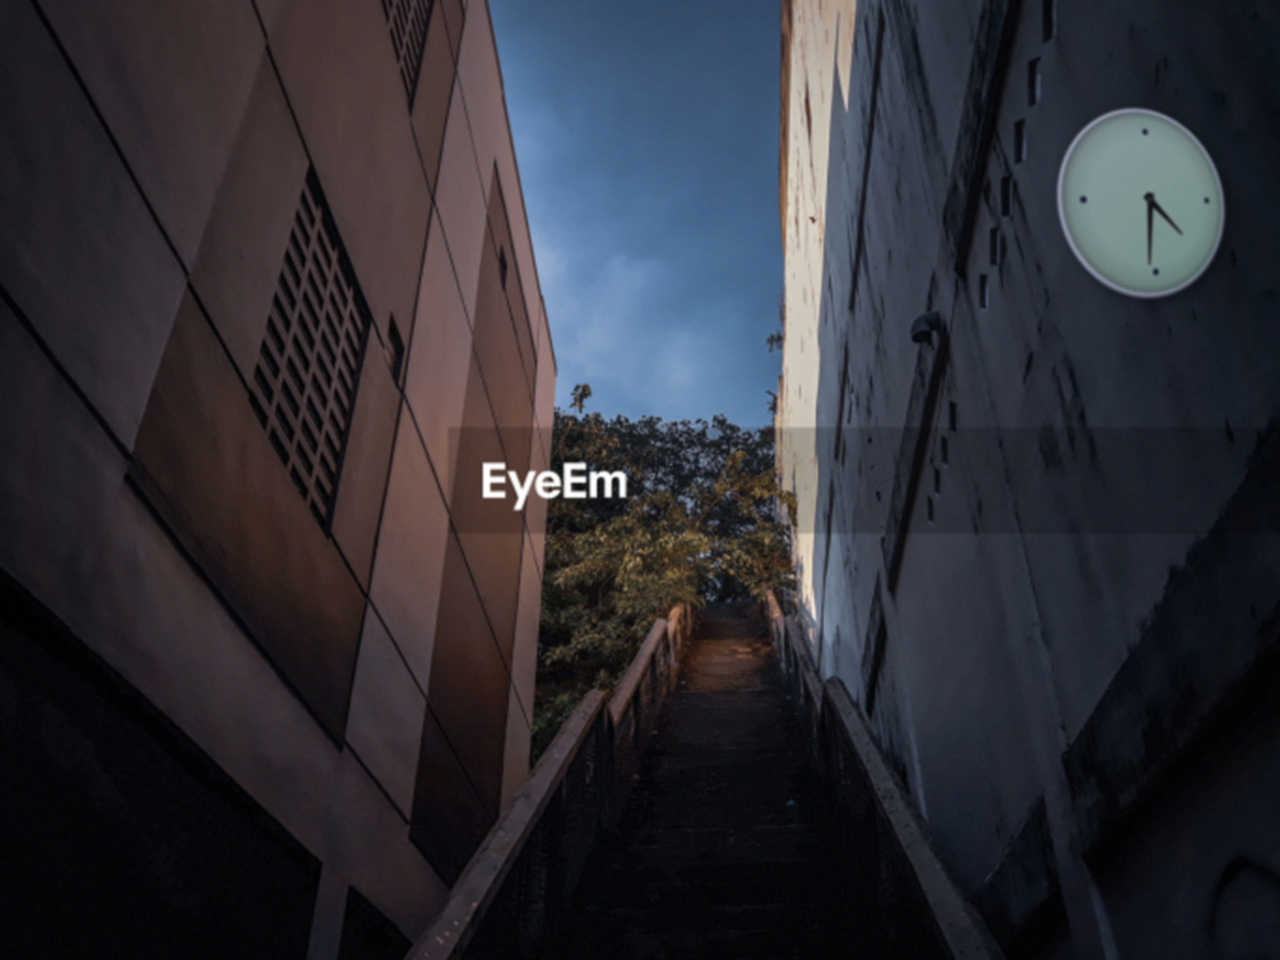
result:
4,31
